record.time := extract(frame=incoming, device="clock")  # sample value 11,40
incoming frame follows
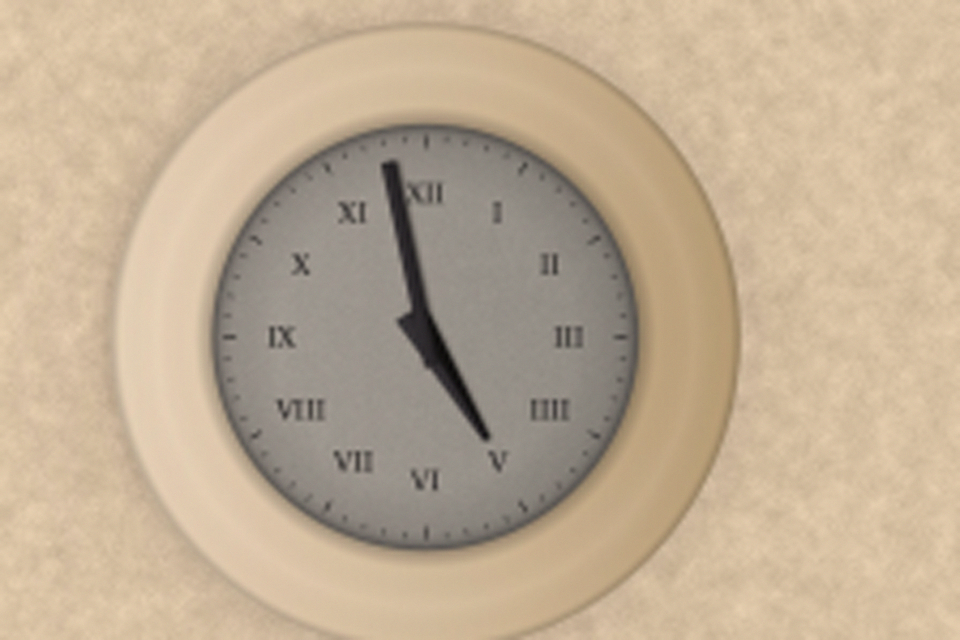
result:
4,58
